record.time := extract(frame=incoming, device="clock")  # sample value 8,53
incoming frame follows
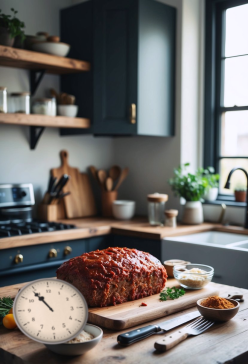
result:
10,54
